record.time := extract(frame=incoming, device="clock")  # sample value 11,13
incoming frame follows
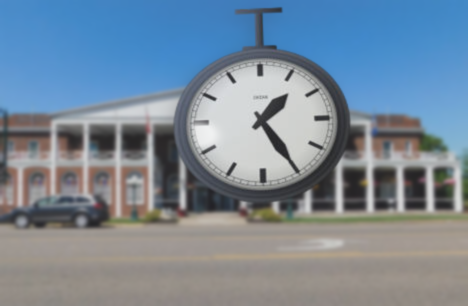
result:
1,25
